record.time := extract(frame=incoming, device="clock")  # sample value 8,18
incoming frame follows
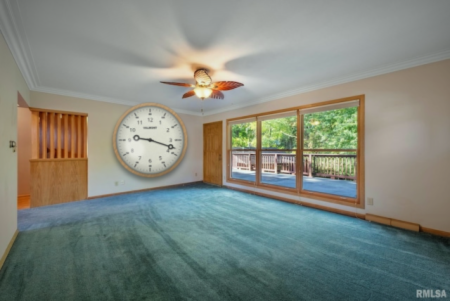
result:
9,18
